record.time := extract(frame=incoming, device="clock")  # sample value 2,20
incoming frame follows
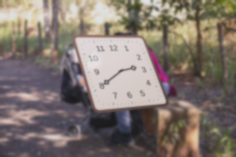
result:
2,40
